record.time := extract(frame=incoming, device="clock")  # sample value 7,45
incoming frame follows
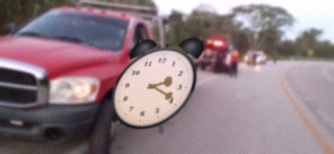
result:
2,19
